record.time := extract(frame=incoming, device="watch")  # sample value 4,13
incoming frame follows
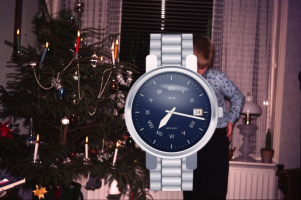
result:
7,17
